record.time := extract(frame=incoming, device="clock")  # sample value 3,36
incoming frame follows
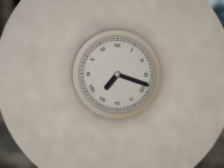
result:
7,18
